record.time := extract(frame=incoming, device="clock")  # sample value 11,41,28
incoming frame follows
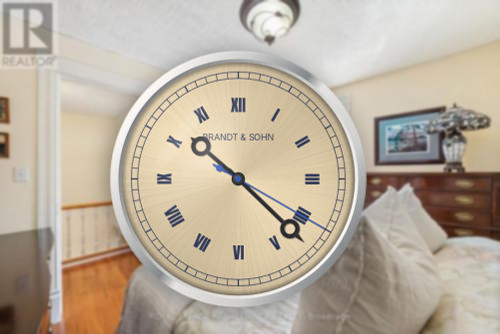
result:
10,22,20
